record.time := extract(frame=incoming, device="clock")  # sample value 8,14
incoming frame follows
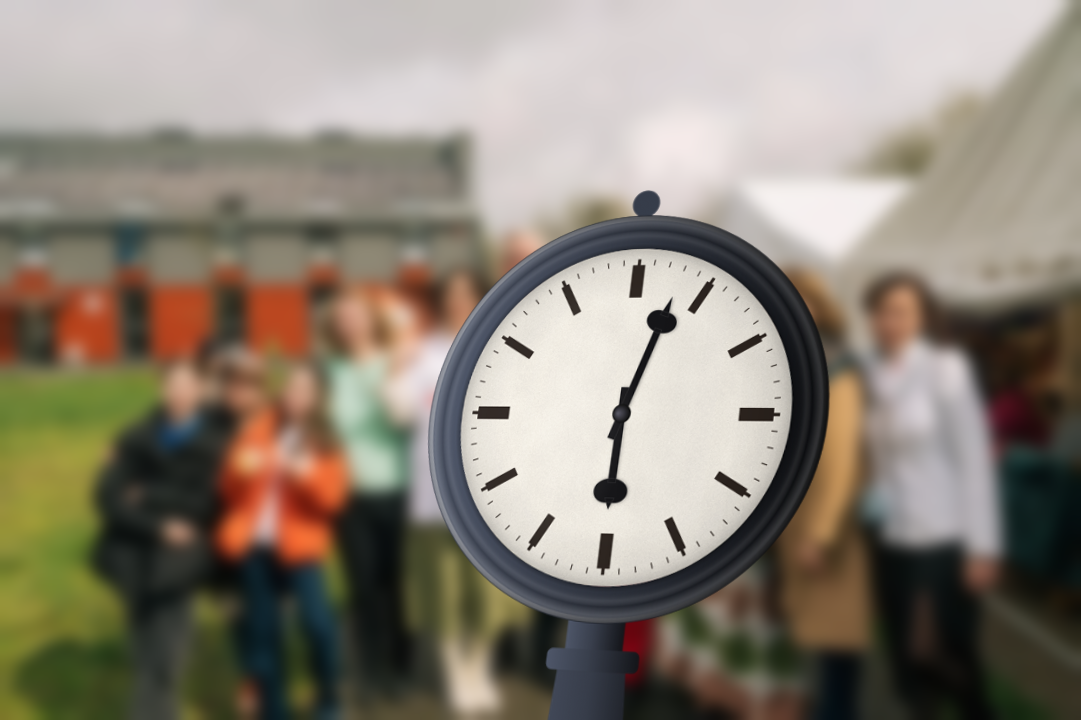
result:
6,03
